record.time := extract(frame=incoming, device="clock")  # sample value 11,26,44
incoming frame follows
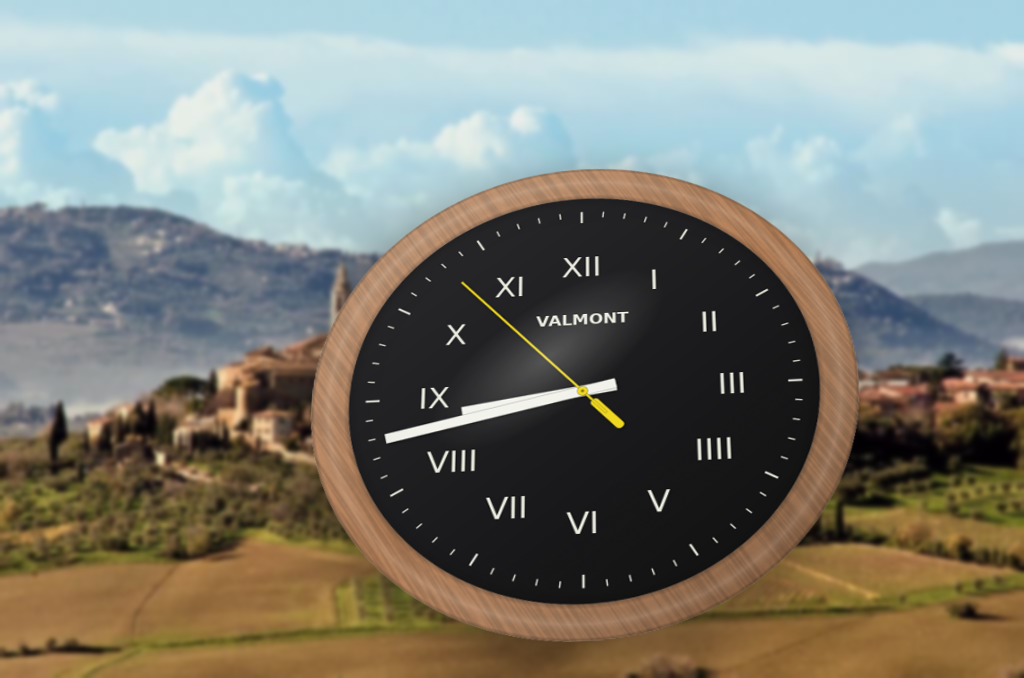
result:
8,42,53
